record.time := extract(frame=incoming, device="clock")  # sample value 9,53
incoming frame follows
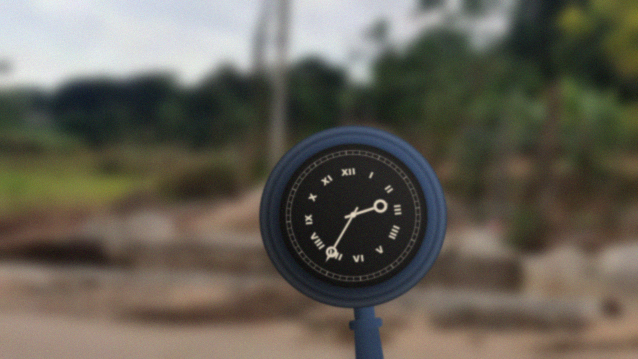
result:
2,36
